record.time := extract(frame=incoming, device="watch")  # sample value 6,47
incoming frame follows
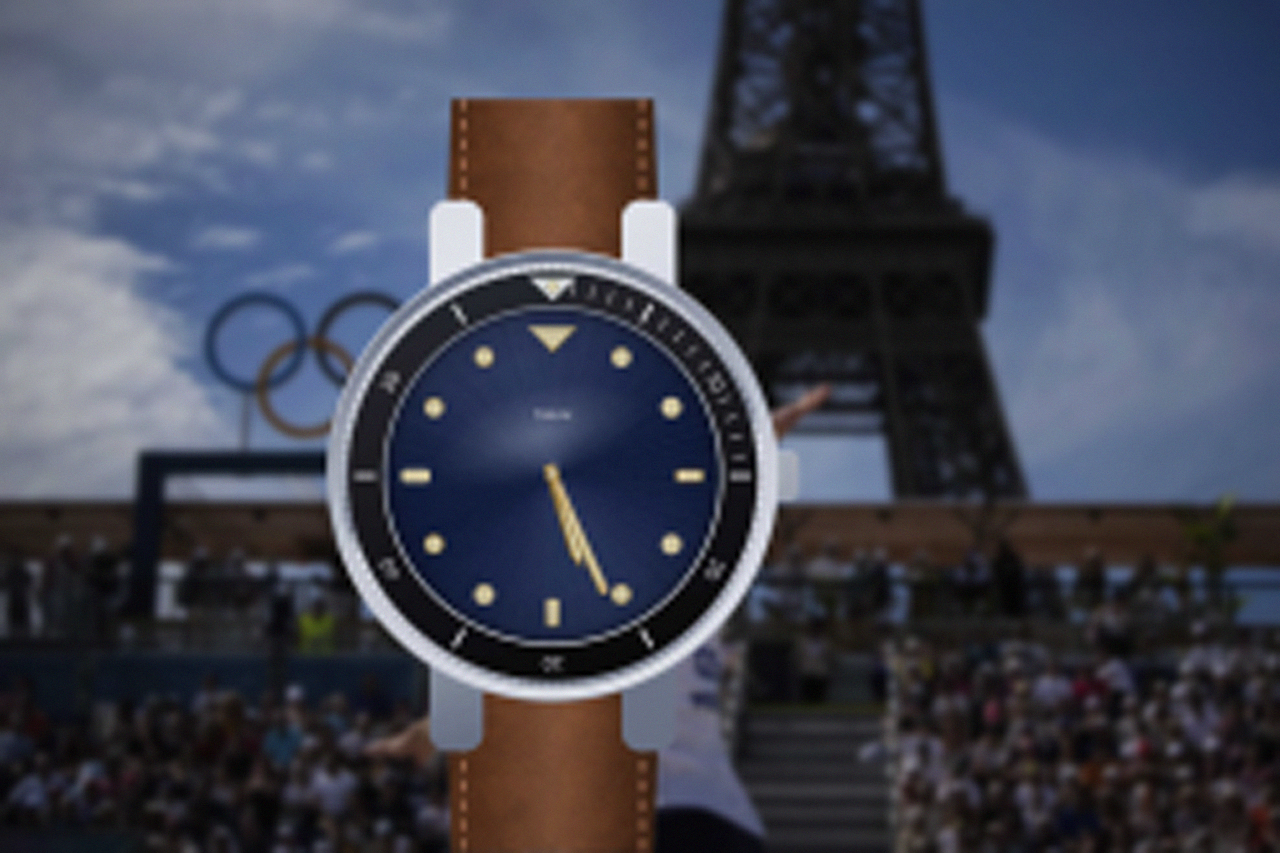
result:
5,26
